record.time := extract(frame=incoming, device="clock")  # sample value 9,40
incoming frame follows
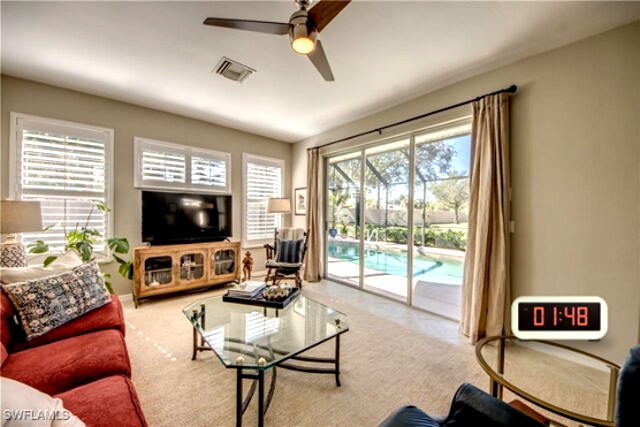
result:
1,48
